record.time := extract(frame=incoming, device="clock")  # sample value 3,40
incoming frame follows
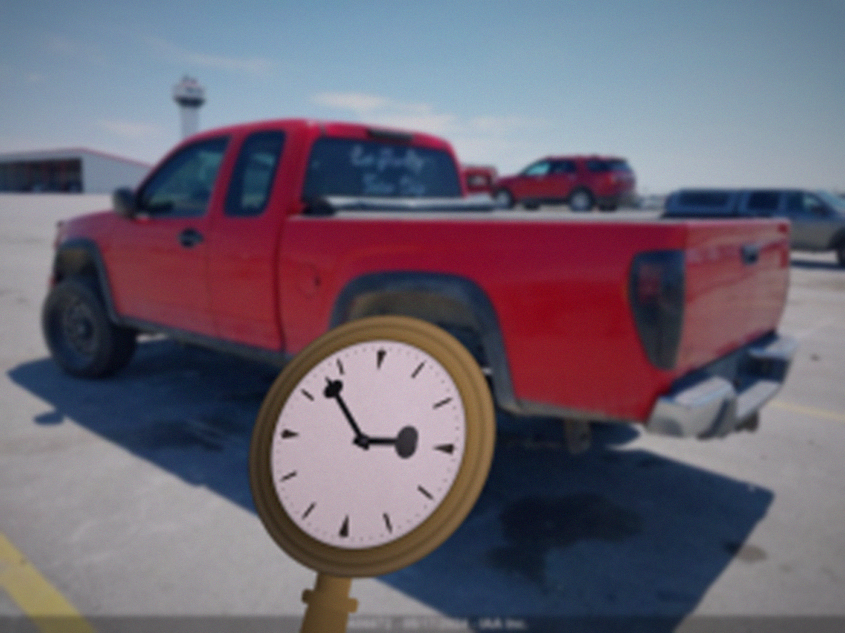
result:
2,53
